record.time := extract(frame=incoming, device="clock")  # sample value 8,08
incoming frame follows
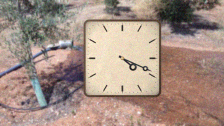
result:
4,19
